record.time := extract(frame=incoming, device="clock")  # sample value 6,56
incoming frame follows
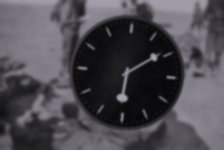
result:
6,09
